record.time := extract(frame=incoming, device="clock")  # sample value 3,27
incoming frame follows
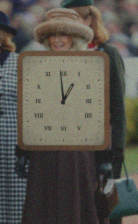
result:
12,59
